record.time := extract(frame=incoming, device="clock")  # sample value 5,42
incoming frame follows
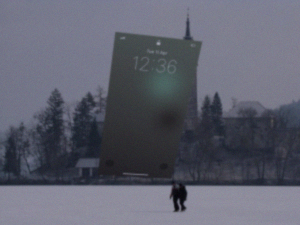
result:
12,36
